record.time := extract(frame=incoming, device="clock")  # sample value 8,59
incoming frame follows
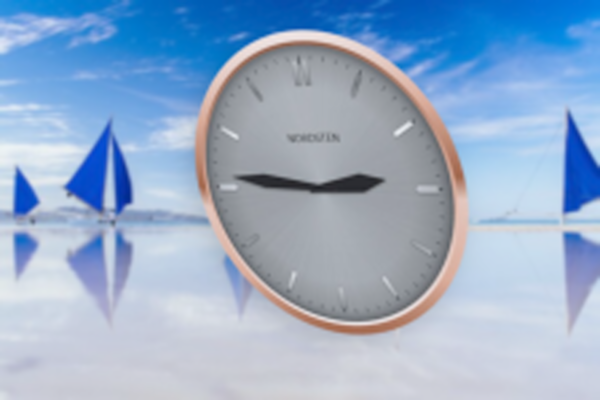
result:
2,46
